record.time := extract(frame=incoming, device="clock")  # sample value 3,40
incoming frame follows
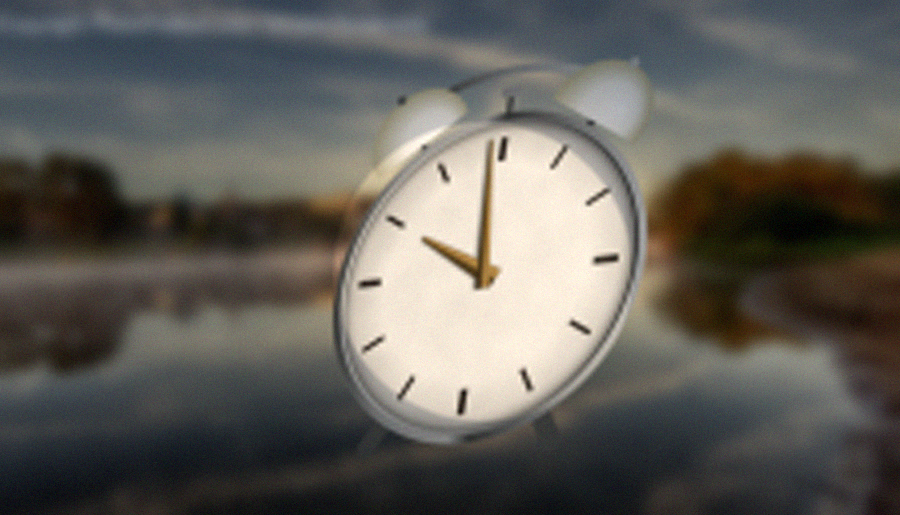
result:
9,59
